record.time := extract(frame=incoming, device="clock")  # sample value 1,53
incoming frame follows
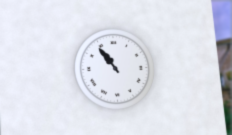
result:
10,54
